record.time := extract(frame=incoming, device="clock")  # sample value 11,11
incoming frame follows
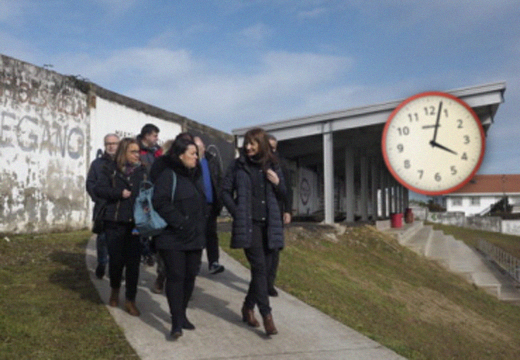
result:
4,03
